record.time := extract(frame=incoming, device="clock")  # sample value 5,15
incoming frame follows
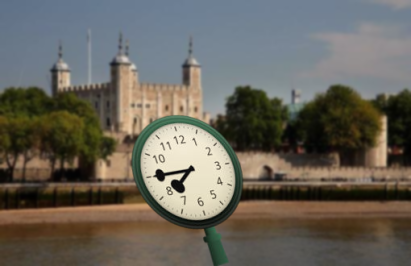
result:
7,45
